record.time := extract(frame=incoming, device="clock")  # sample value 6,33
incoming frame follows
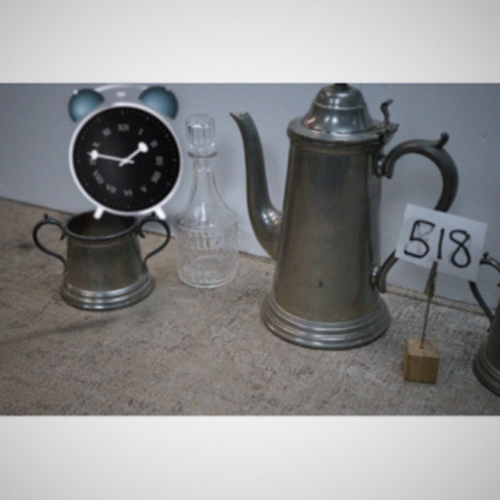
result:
1,47
